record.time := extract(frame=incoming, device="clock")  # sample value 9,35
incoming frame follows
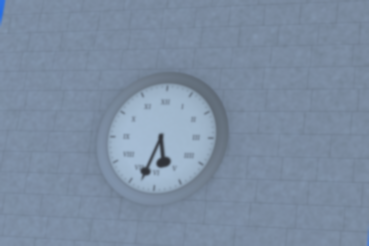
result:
5,33
